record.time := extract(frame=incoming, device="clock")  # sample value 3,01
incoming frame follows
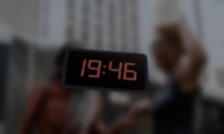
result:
19,46
